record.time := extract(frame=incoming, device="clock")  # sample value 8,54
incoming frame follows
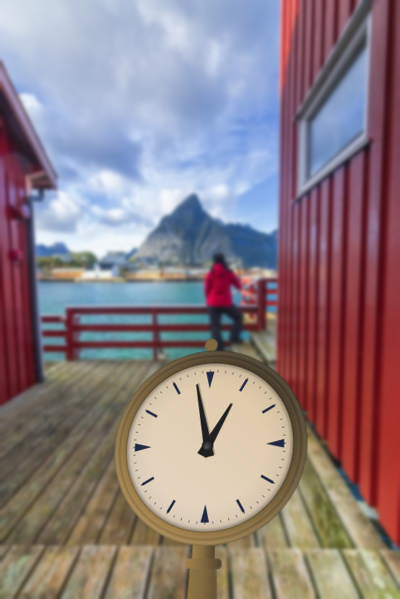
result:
12,58
